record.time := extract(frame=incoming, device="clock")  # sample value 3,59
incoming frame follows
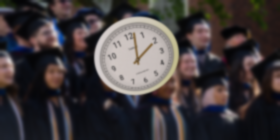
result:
2,02
